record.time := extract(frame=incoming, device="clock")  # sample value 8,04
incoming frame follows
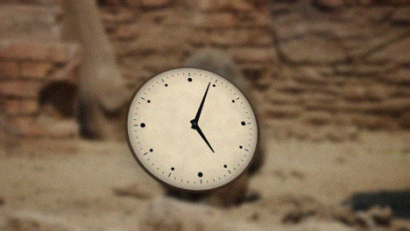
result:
5,04
